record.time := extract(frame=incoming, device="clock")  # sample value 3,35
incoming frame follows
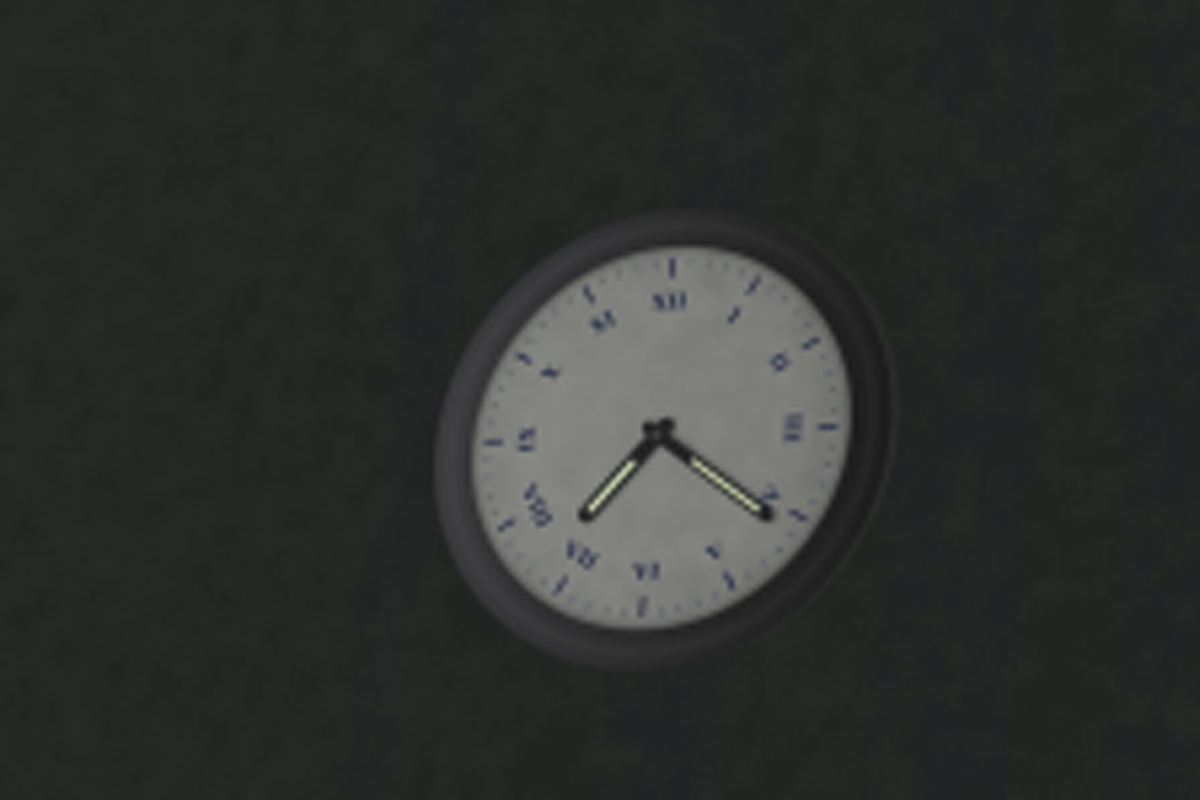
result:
7,21
